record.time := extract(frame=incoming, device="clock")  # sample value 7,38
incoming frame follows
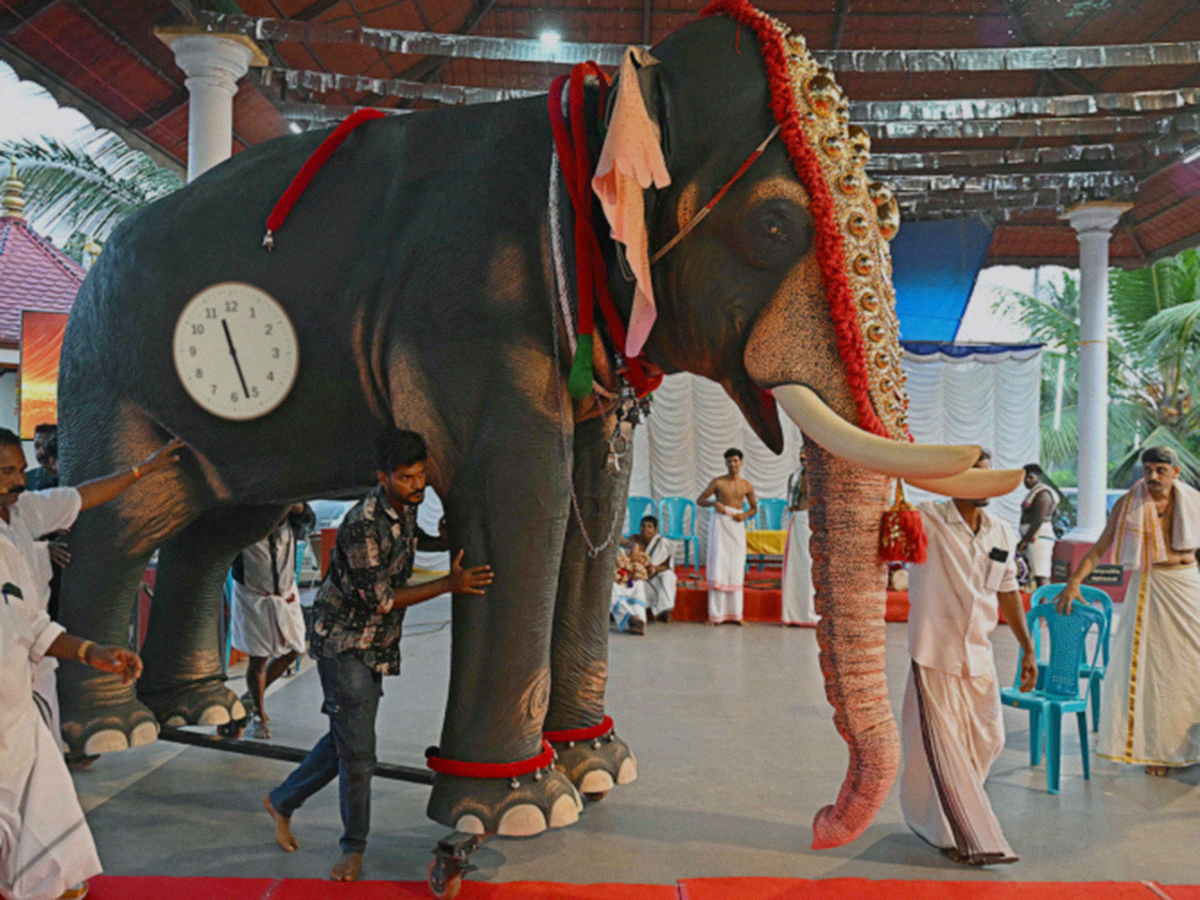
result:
11,27
